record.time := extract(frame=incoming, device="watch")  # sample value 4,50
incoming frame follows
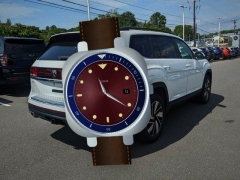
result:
11,21
